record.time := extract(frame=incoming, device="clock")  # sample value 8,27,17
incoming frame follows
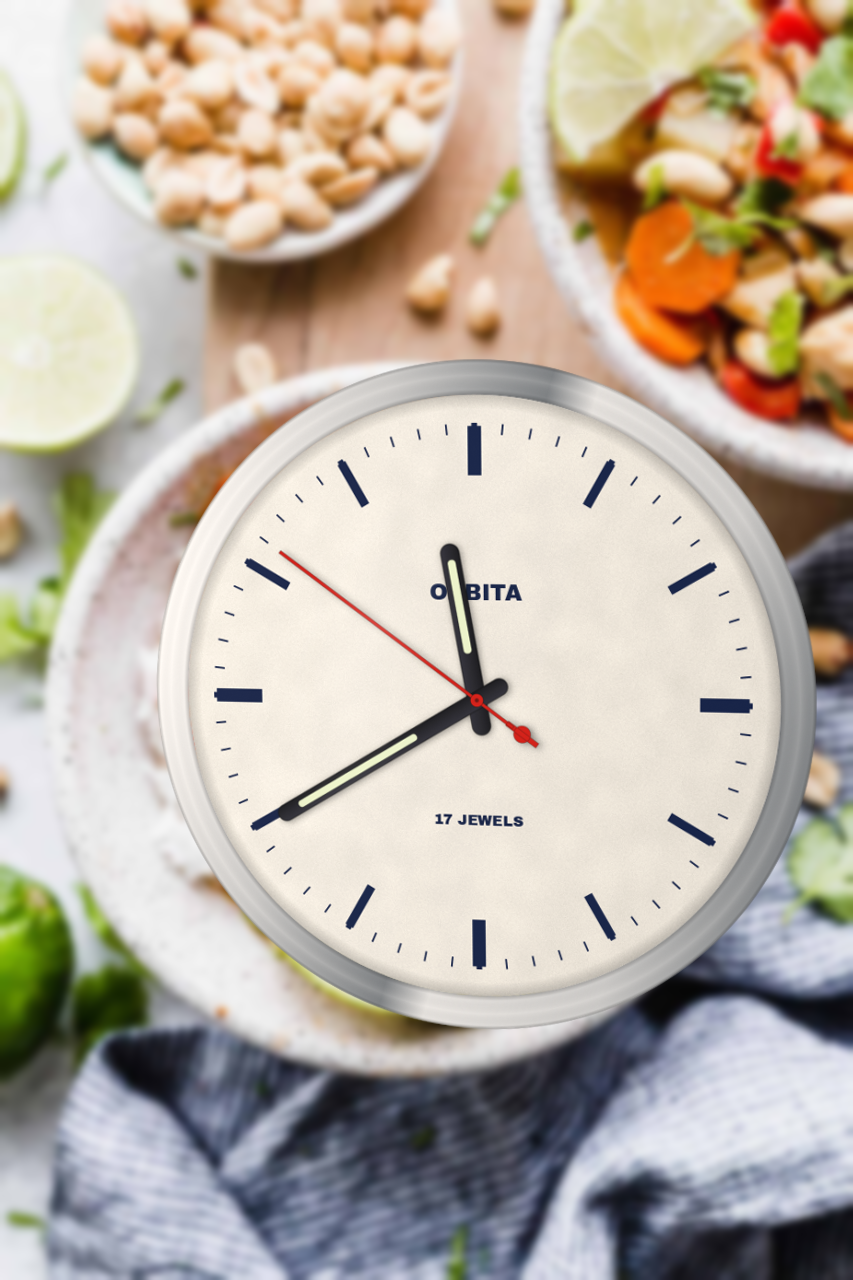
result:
11,39,51
